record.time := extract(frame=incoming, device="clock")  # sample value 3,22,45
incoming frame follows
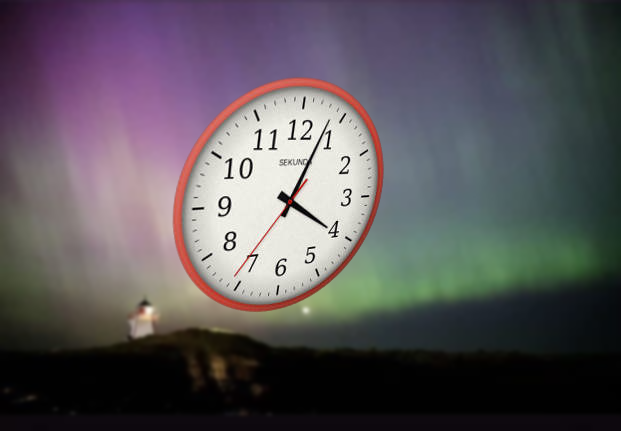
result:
4,03,36
